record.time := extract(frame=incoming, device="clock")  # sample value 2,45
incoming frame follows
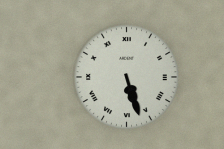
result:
5,27
